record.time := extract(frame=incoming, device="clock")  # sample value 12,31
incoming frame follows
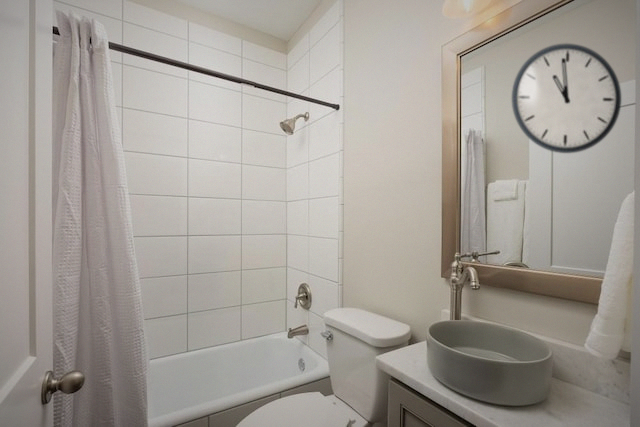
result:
10,59
